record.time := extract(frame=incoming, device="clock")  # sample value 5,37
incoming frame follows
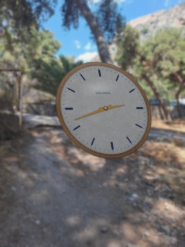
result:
2,42
